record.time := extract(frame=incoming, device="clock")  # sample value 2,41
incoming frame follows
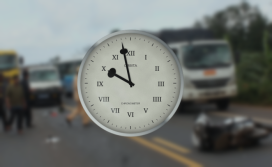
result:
9,58
